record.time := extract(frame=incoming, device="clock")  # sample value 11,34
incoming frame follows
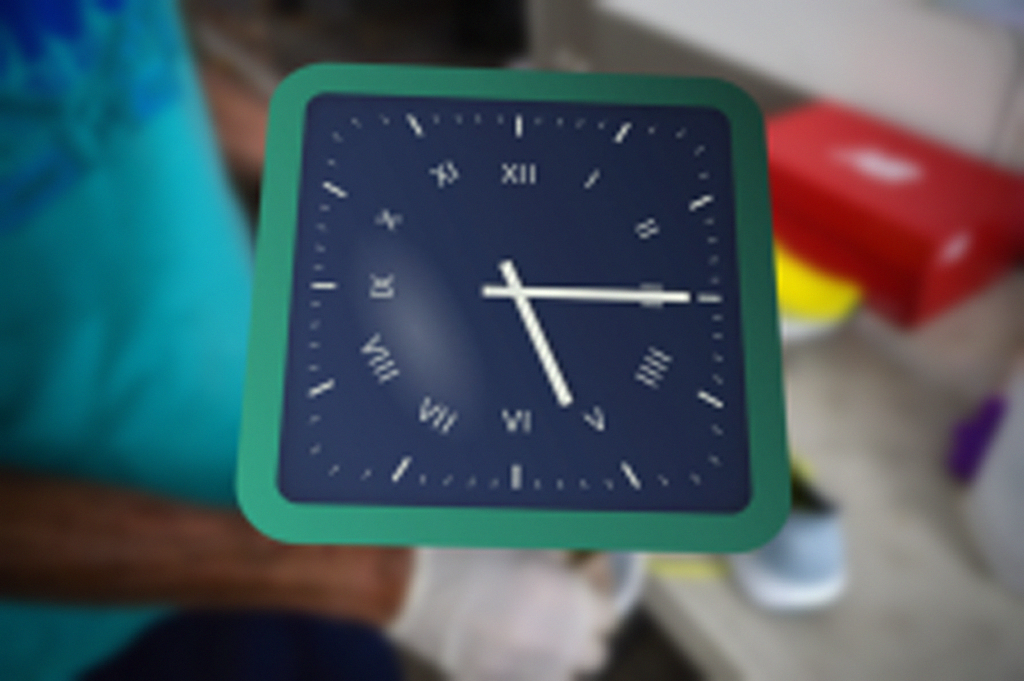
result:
5,15
